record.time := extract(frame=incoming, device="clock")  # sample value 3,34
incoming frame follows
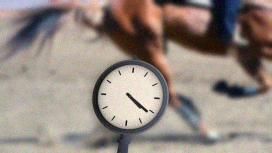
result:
4,21
